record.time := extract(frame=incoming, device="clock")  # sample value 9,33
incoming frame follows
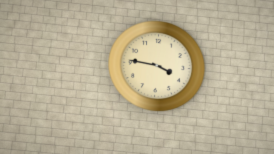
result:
3,46
